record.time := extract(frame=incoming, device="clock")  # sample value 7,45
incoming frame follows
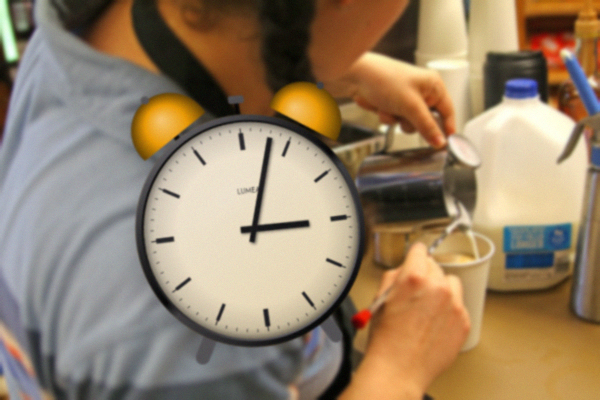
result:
3,03
